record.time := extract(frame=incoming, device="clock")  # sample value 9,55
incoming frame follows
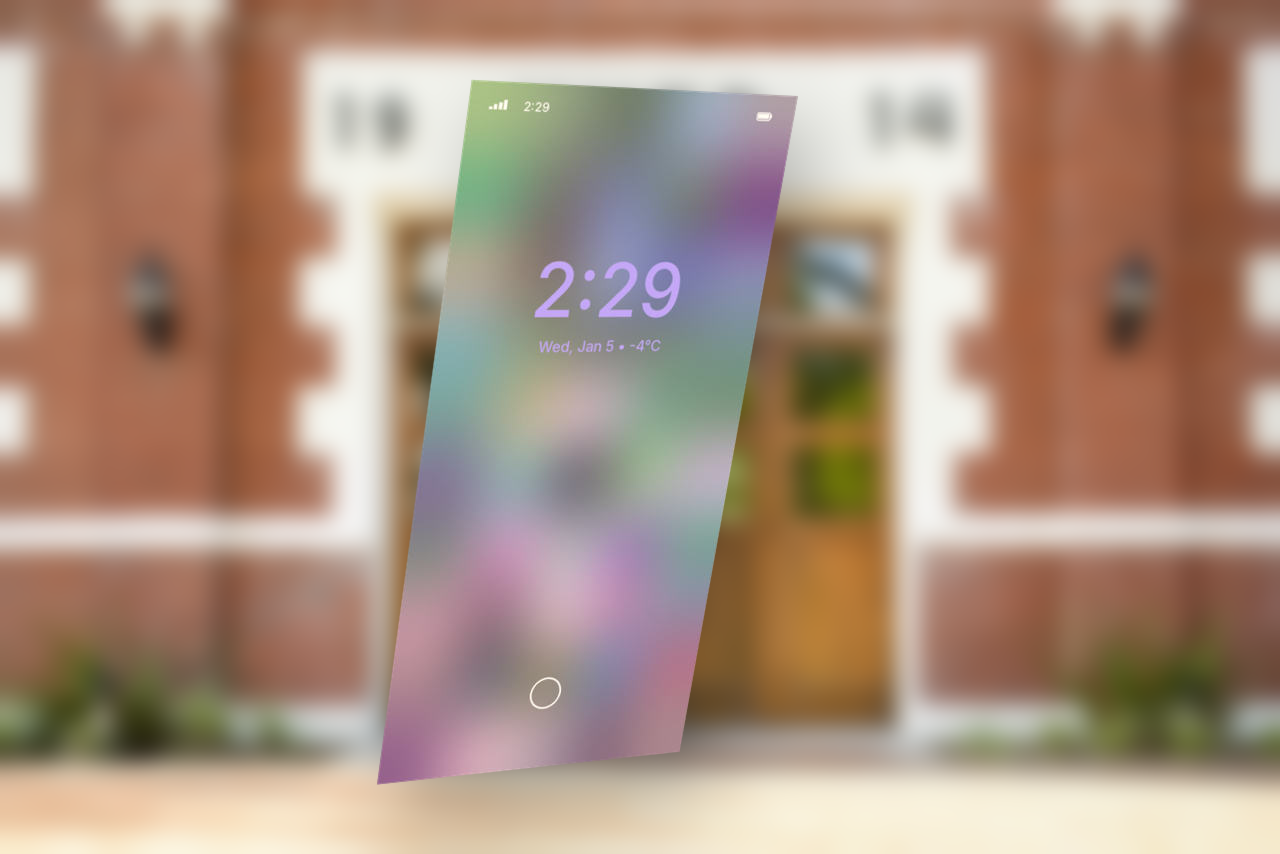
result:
2,29
